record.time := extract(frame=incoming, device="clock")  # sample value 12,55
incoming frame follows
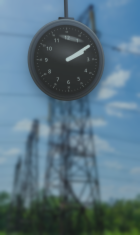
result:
2,10
